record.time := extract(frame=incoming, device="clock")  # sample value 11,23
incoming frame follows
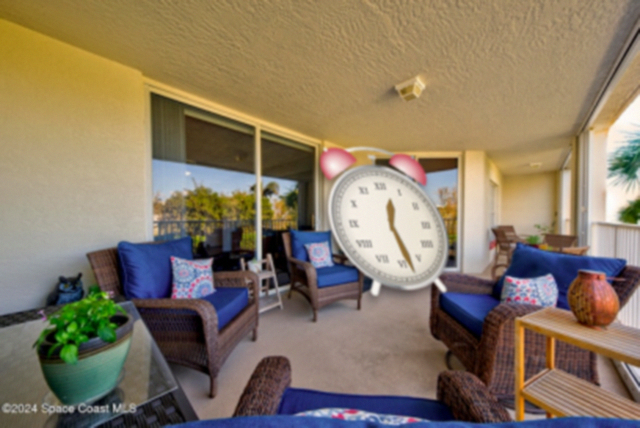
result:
12,28
